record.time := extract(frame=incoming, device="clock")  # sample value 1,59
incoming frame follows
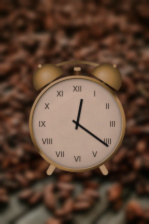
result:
12,21
